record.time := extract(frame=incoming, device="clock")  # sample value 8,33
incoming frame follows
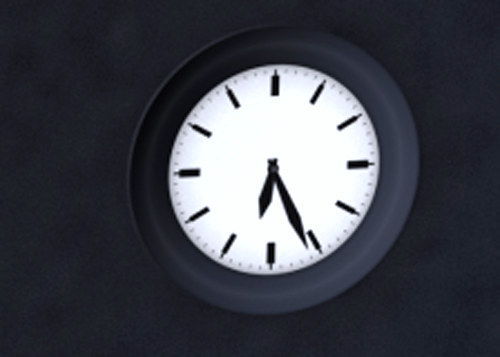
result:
6,26
